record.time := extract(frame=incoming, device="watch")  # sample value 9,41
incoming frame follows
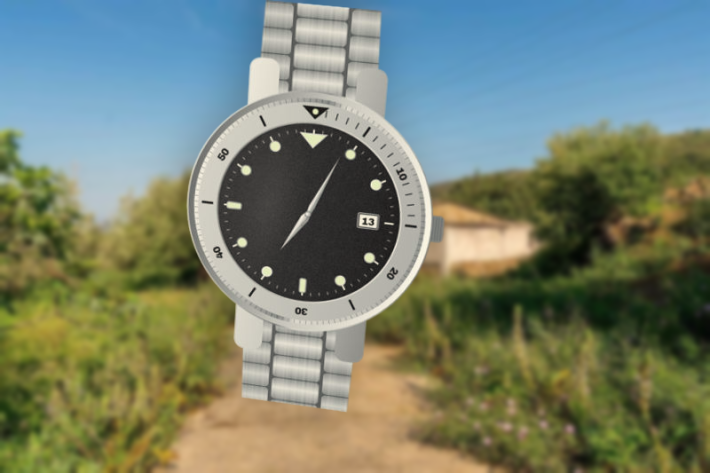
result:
7,04
